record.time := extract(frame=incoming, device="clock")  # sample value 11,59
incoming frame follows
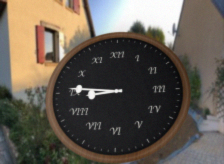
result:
8,46
